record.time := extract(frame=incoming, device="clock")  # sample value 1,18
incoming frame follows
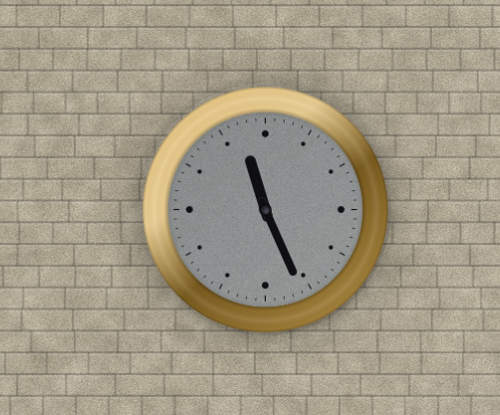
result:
11,26
